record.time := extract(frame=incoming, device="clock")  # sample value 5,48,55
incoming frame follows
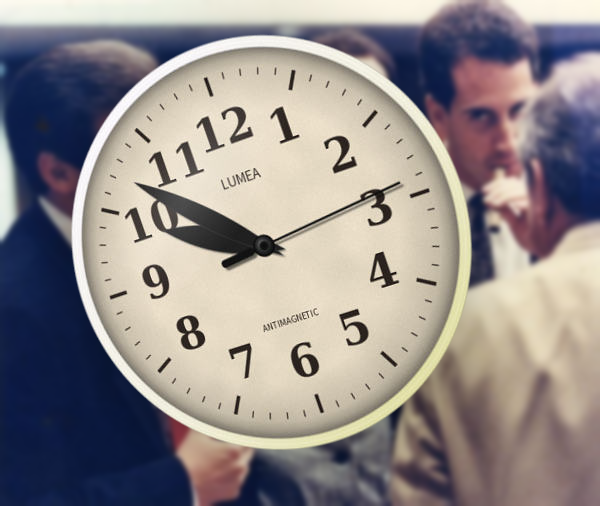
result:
9,52,14
